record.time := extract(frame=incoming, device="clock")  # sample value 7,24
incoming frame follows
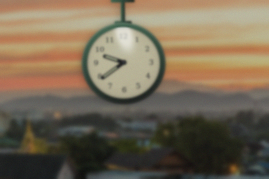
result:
9,39
